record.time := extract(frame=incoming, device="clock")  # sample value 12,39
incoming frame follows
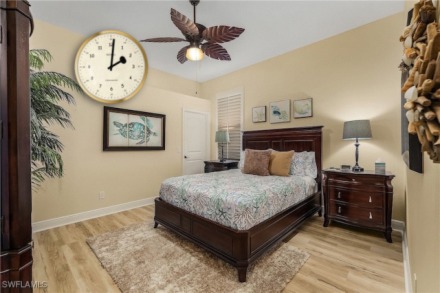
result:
2,01
